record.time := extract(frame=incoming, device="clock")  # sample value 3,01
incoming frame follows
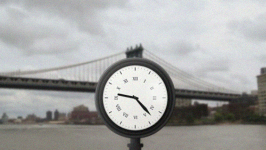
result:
9,23
